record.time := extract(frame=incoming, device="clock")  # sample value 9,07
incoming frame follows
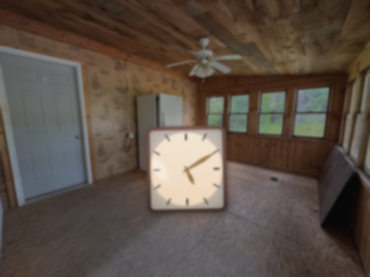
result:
5,10
